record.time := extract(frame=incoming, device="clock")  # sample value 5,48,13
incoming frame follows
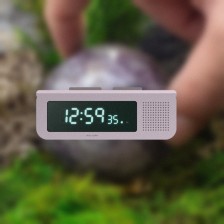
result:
12,59,35
